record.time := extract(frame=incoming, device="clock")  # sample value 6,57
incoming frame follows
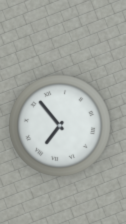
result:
7,57
